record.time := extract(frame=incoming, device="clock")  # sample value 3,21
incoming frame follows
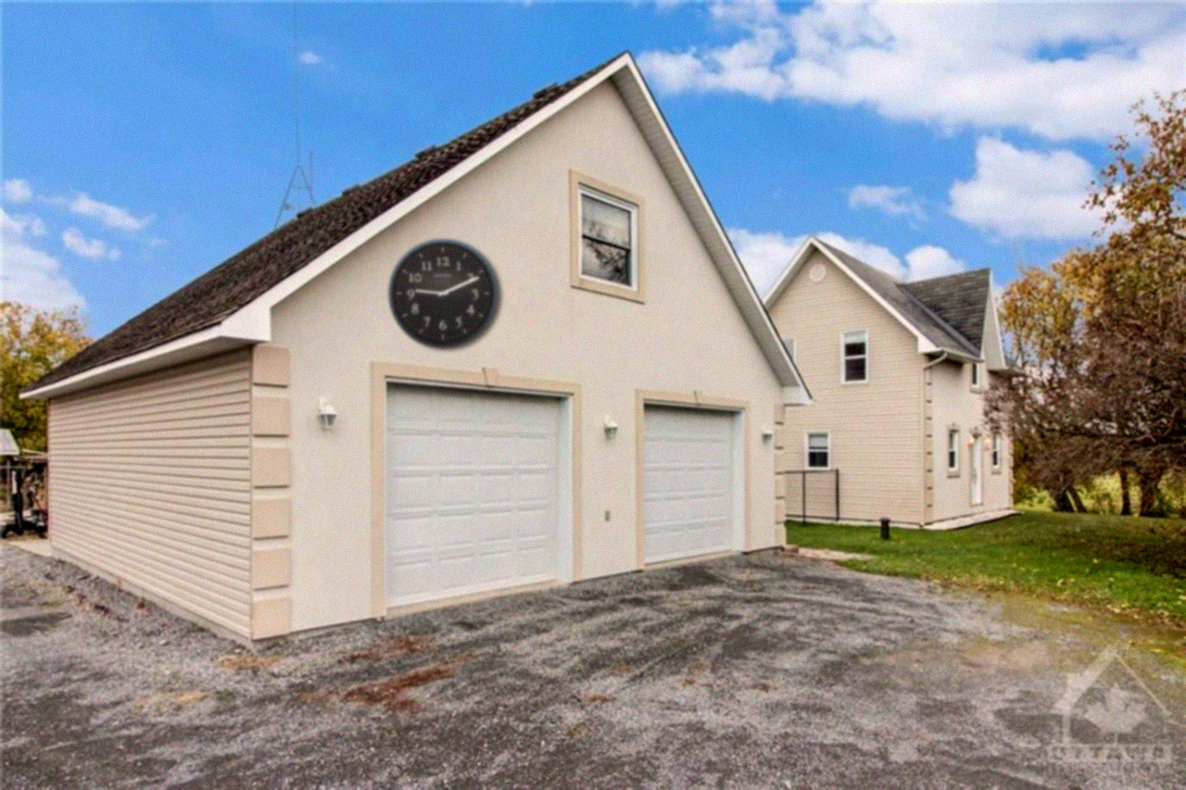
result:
9,11
